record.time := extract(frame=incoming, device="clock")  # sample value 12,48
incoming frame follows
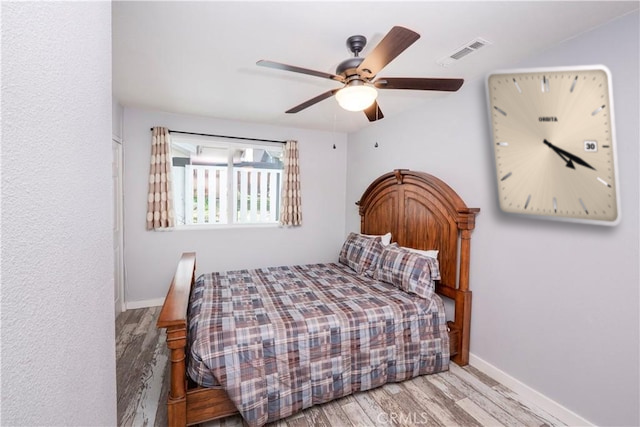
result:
4,19
